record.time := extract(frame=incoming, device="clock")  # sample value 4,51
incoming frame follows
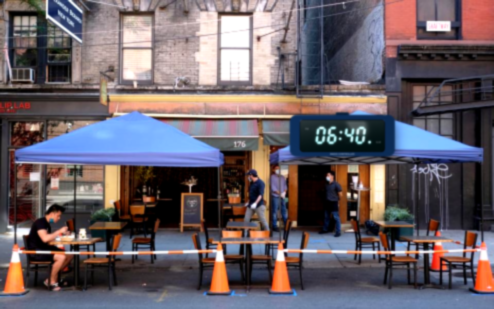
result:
6,40
